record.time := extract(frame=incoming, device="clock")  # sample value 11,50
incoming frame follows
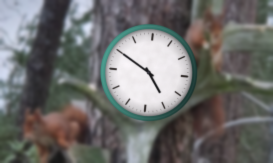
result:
4,50
